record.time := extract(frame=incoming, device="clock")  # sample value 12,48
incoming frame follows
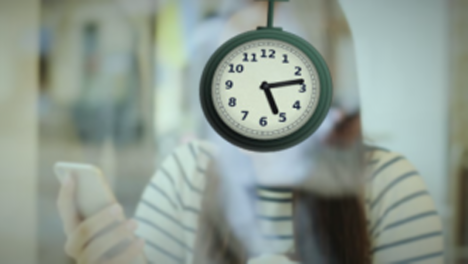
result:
5,13
